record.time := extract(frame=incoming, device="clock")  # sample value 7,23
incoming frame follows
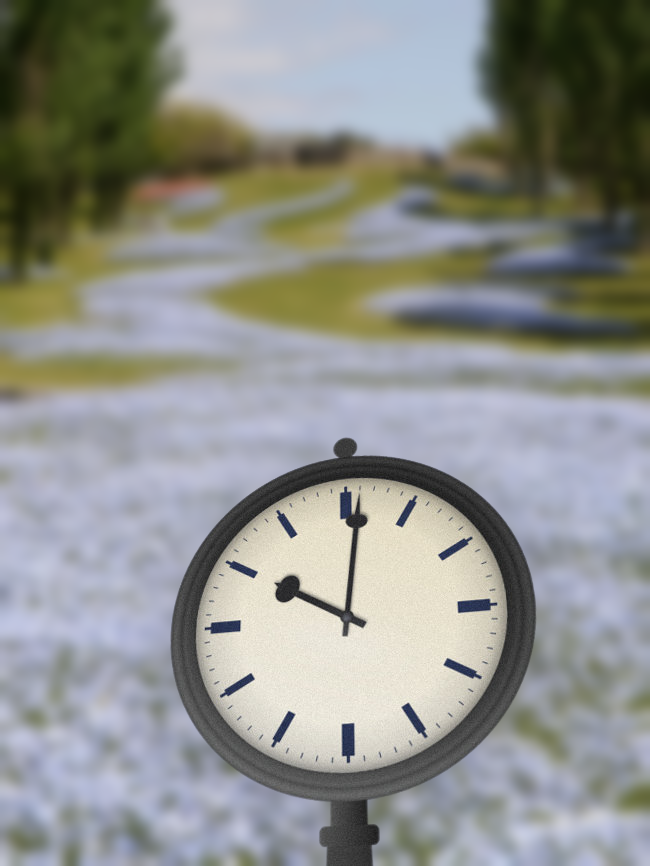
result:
10,01
